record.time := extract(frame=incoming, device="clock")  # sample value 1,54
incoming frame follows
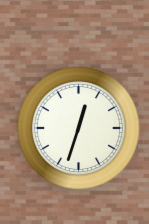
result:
12,33
